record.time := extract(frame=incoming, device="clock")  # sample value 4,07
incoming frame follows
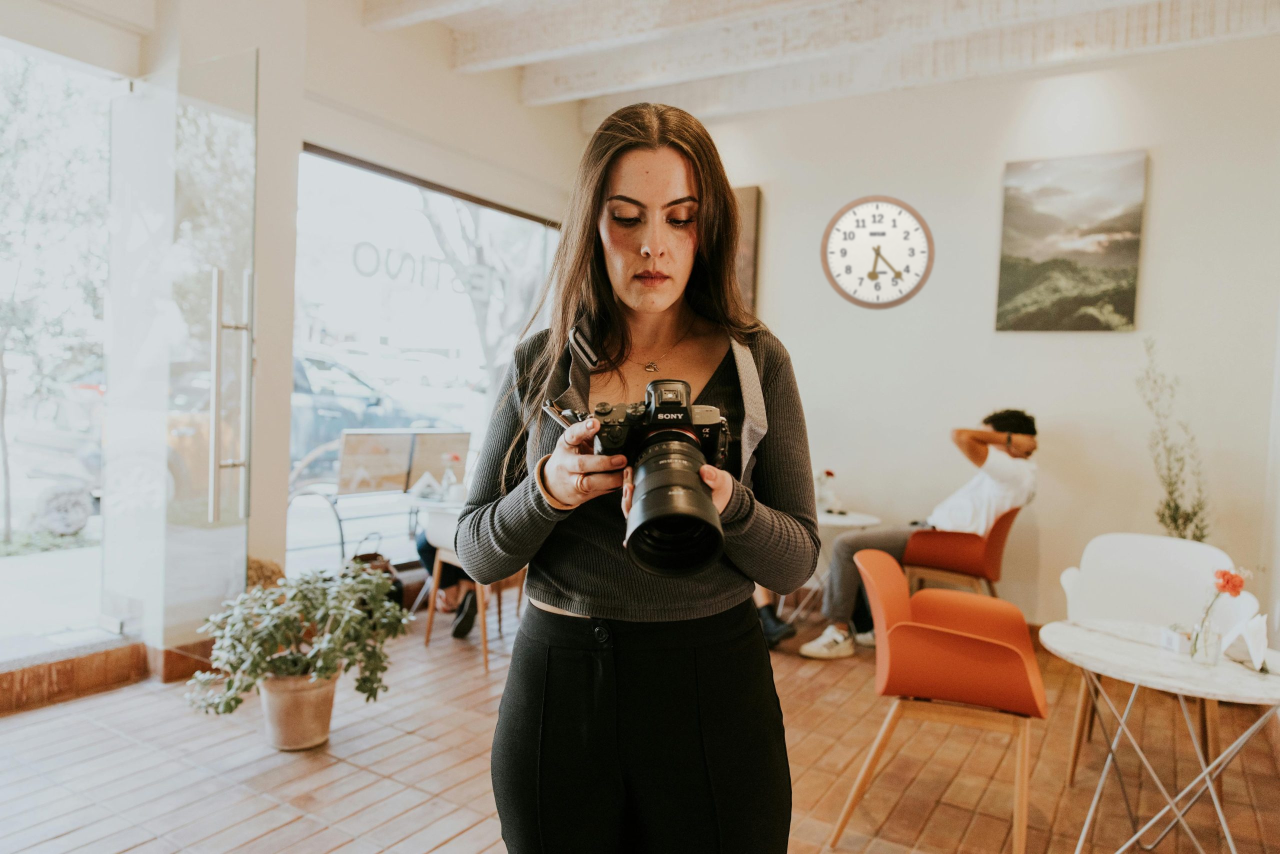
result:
6,23
